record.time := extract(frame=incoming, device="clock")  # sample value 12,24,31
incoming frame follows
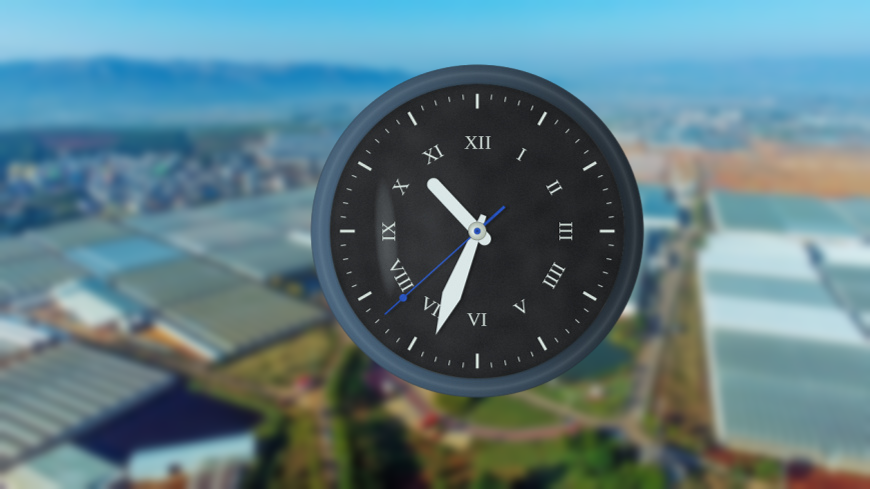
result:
10,33,38
